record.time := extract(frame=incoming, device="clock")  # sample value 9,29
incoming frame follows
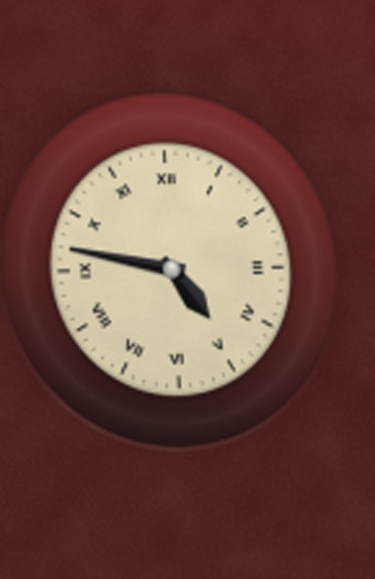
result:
4,47
